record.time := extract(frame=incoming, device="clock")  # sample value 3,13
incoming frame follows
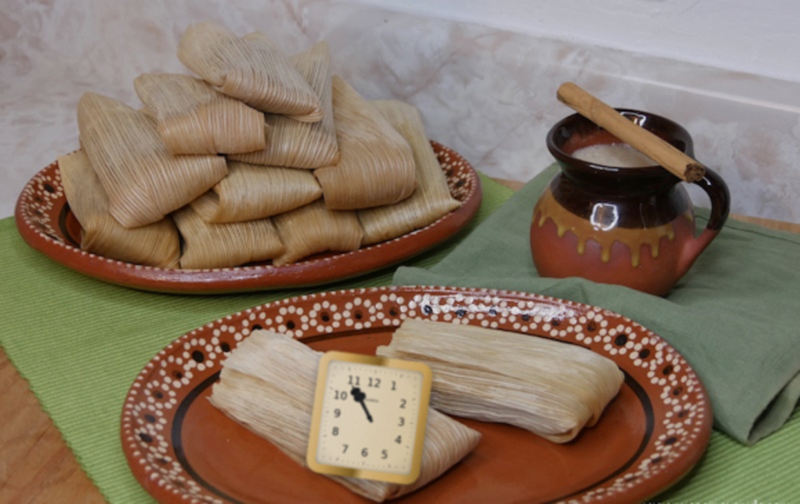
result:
10,54
